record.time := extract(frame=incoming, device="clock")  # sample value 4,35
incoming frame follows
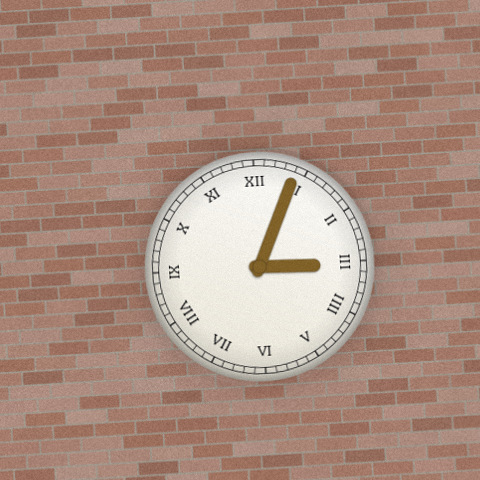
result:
3,04
